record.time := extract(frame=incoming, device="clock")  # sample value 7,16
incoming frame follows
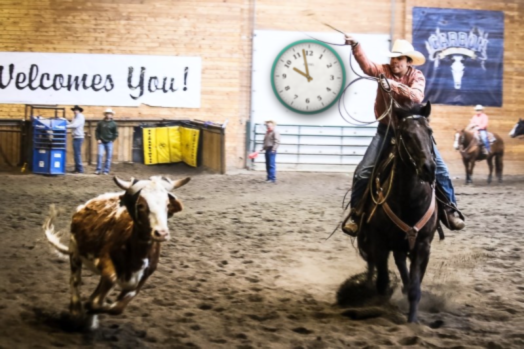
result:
9,58
